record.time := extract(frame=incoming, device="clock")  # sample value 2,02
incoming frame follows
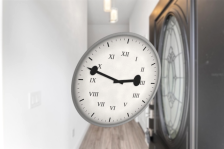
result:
2,48
